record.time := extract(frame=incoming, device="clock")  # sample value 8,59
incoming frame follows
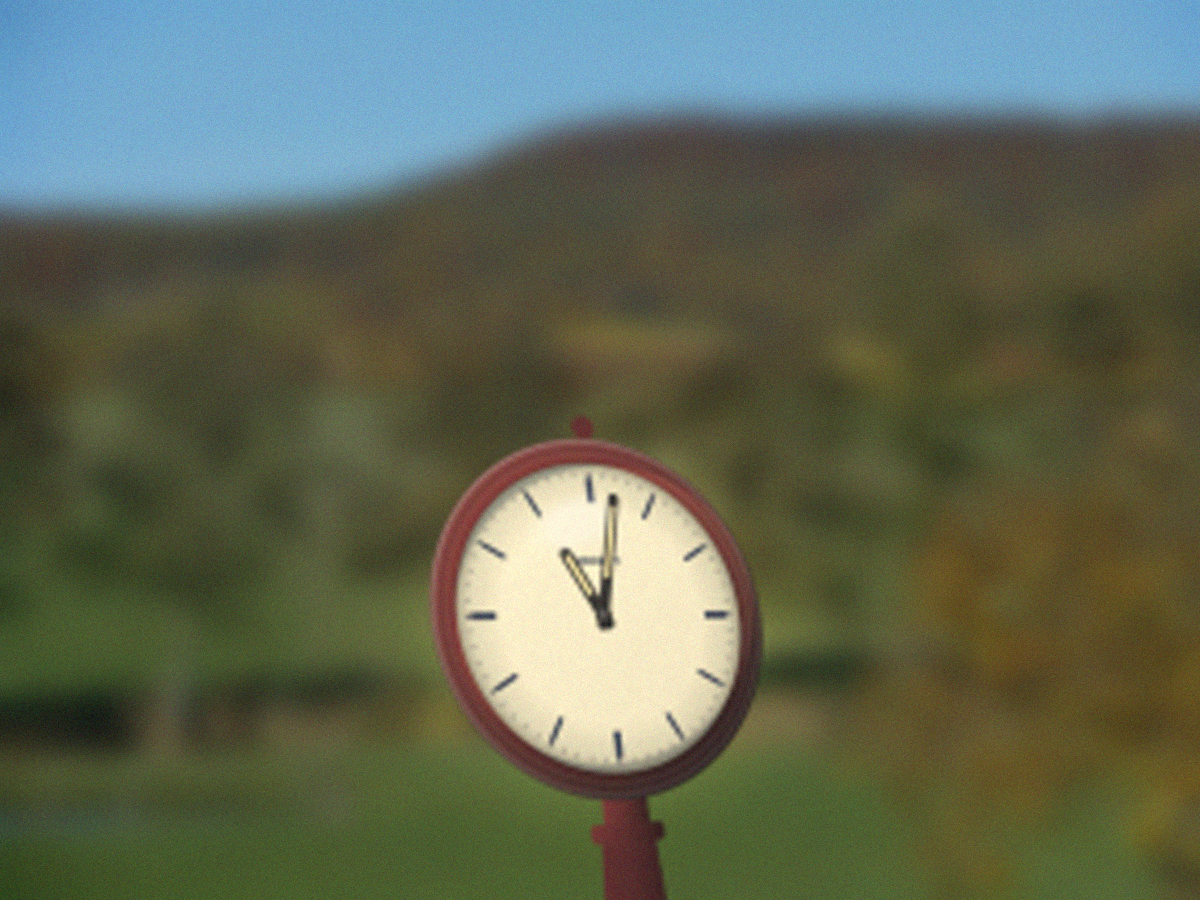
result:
11,02
